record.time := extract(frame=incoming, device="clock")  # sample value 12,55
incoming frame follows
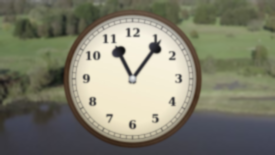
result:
11,06
